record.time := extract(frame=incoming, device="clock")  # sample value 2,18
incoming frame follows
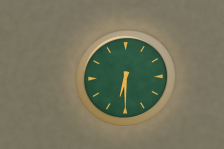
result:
6,30
